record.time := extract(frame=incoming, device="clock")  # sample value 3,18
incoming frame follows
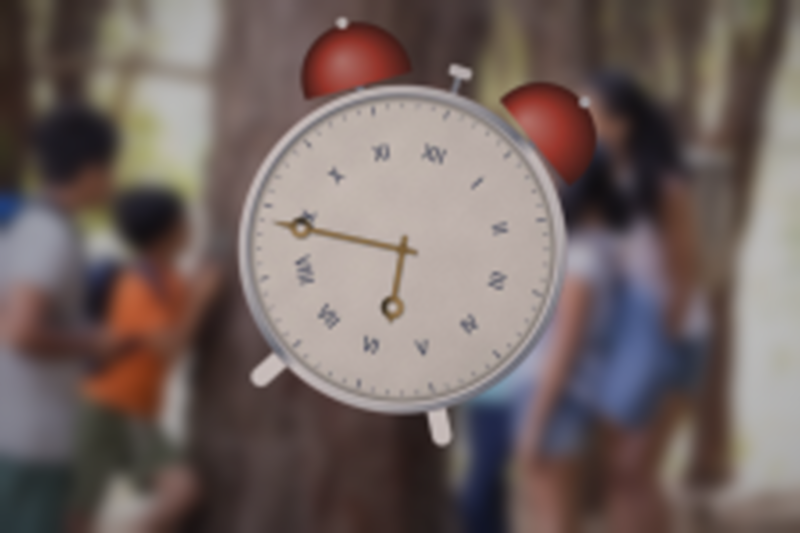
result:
5,44
